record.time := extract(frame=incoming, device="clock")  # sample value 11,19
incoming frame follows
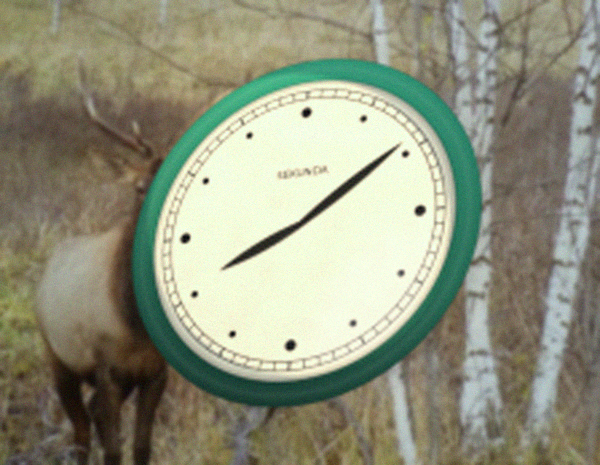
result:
8,09
